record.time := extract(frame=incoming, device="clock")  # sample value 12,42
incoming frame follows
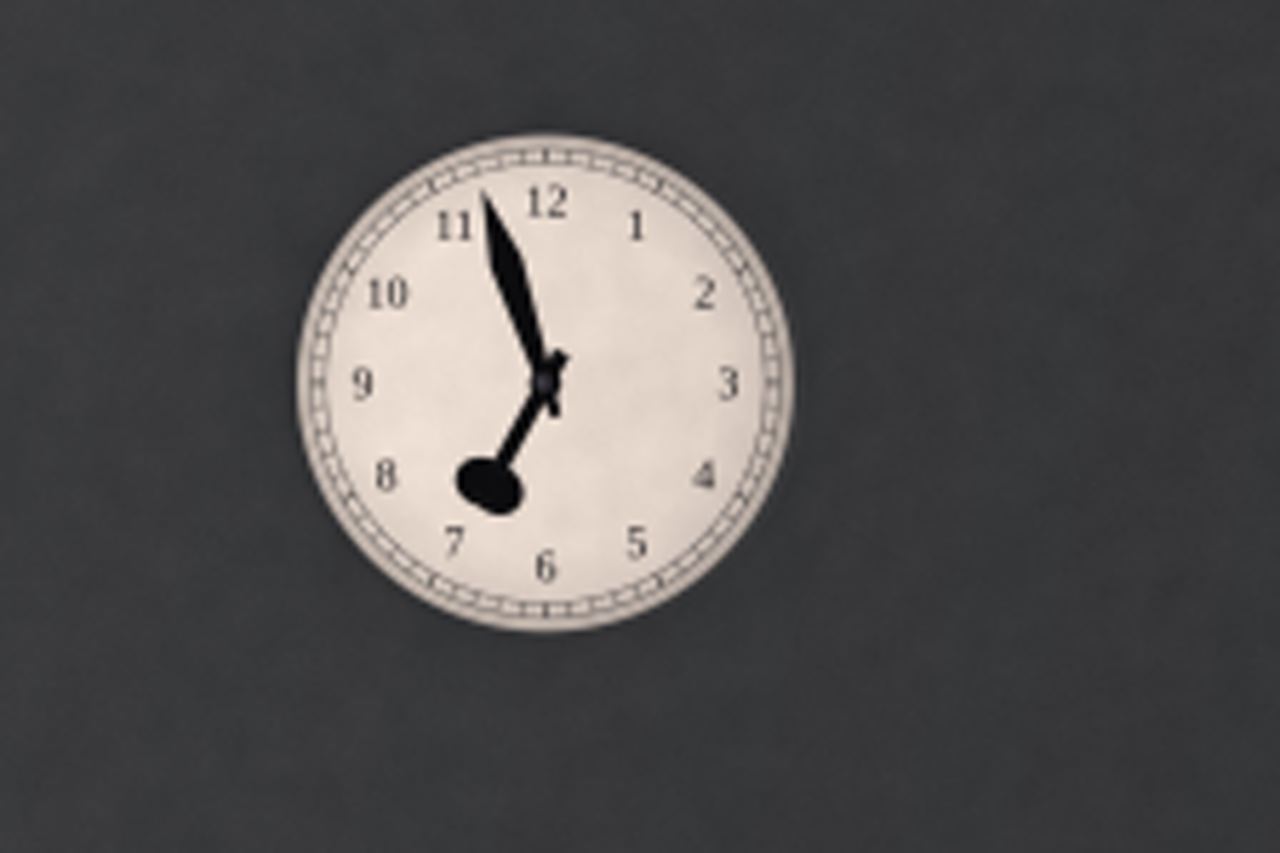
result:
6,57
